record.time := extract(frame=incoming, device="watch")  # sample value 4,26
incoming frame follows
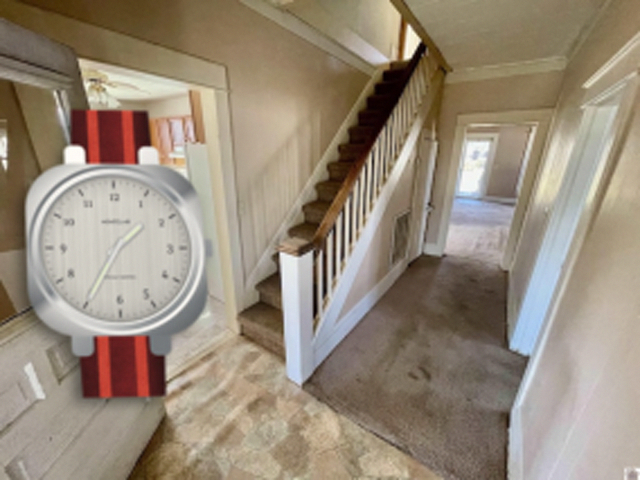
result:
1,35
